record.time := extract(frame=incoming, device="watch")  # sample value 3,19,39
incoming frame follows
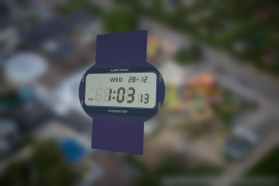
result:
1,03,13
